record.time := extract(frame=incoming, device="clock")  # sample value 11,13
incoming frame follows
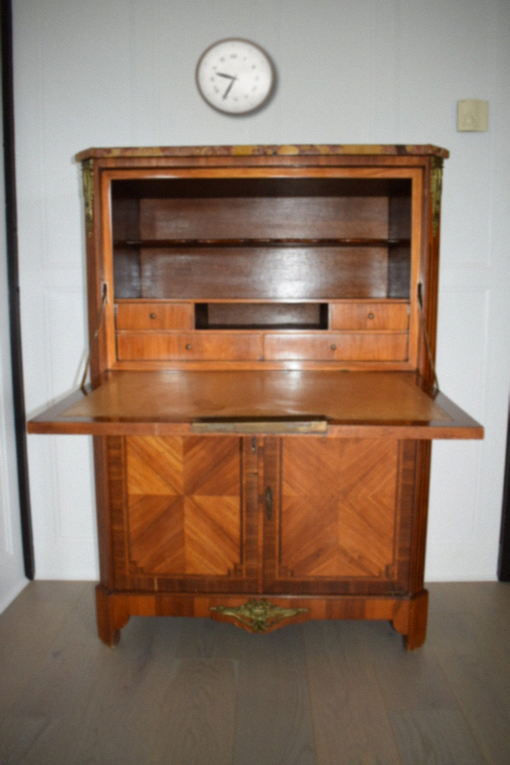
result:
9,35
